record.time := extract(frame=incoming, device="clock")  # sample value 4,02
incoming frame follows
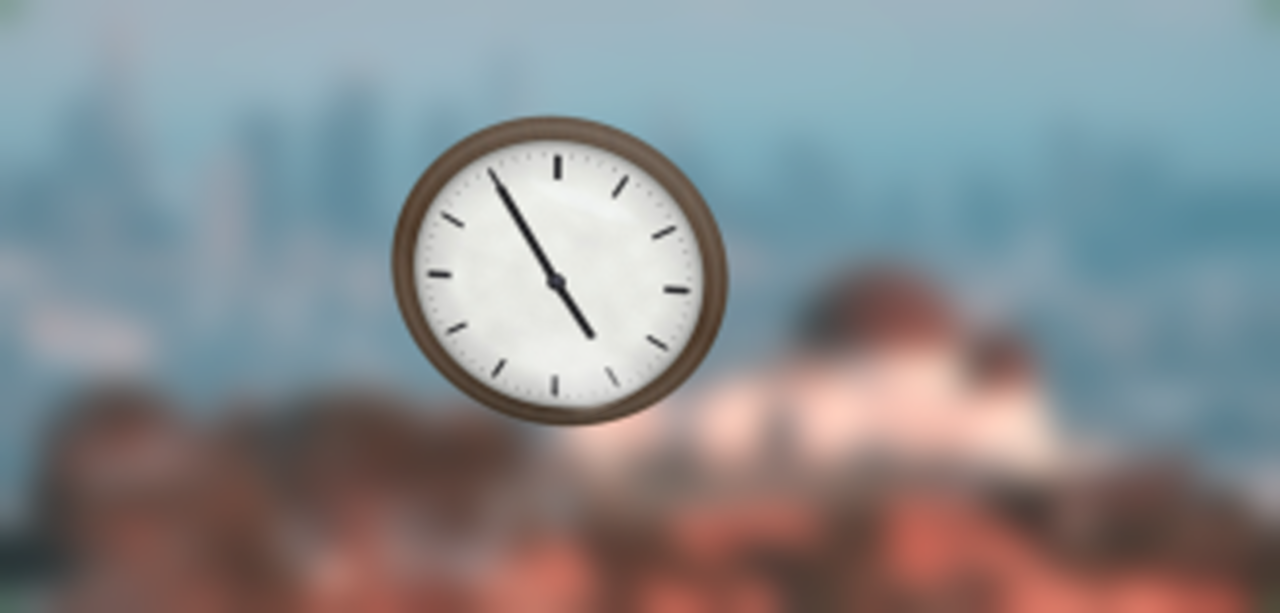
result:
4,55
